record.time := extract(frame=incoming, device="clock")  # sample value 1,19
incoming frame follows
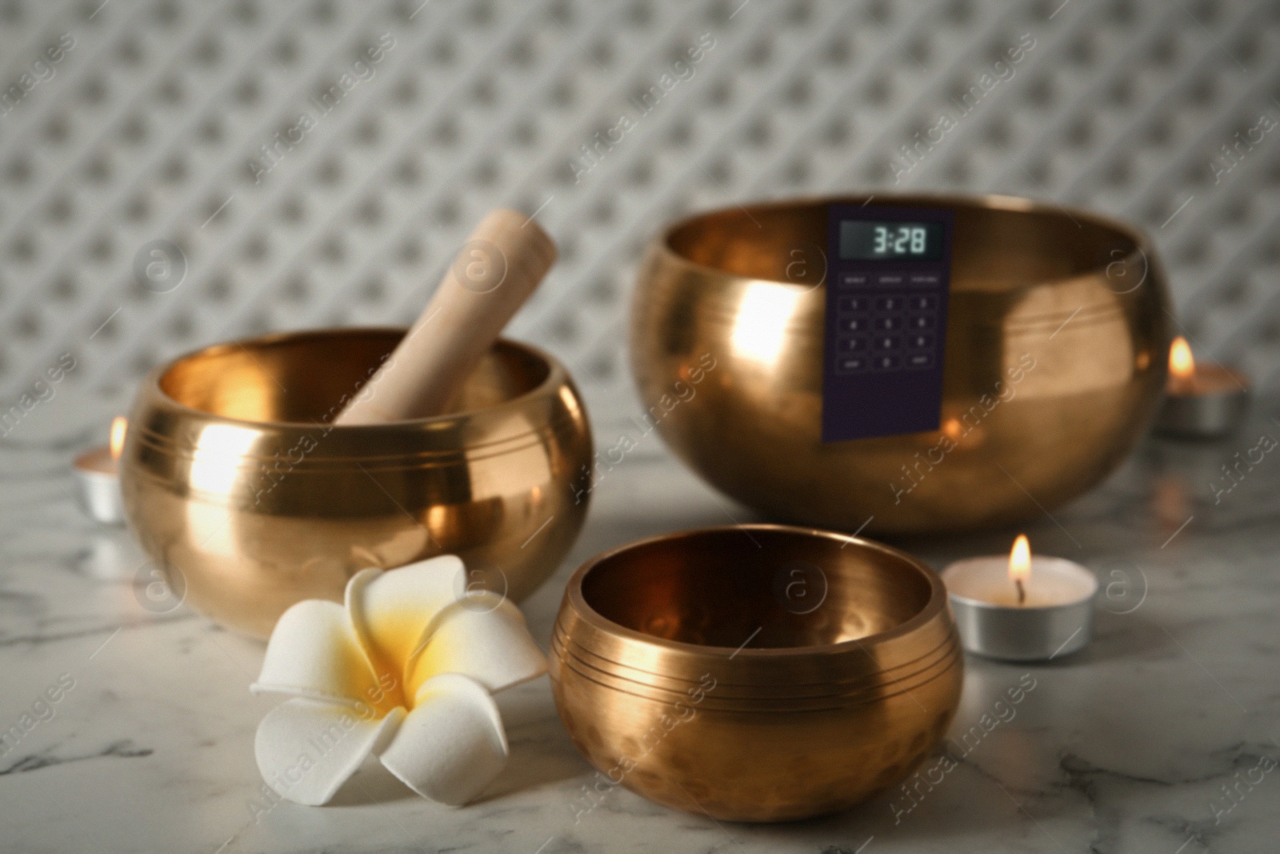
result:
3,28
